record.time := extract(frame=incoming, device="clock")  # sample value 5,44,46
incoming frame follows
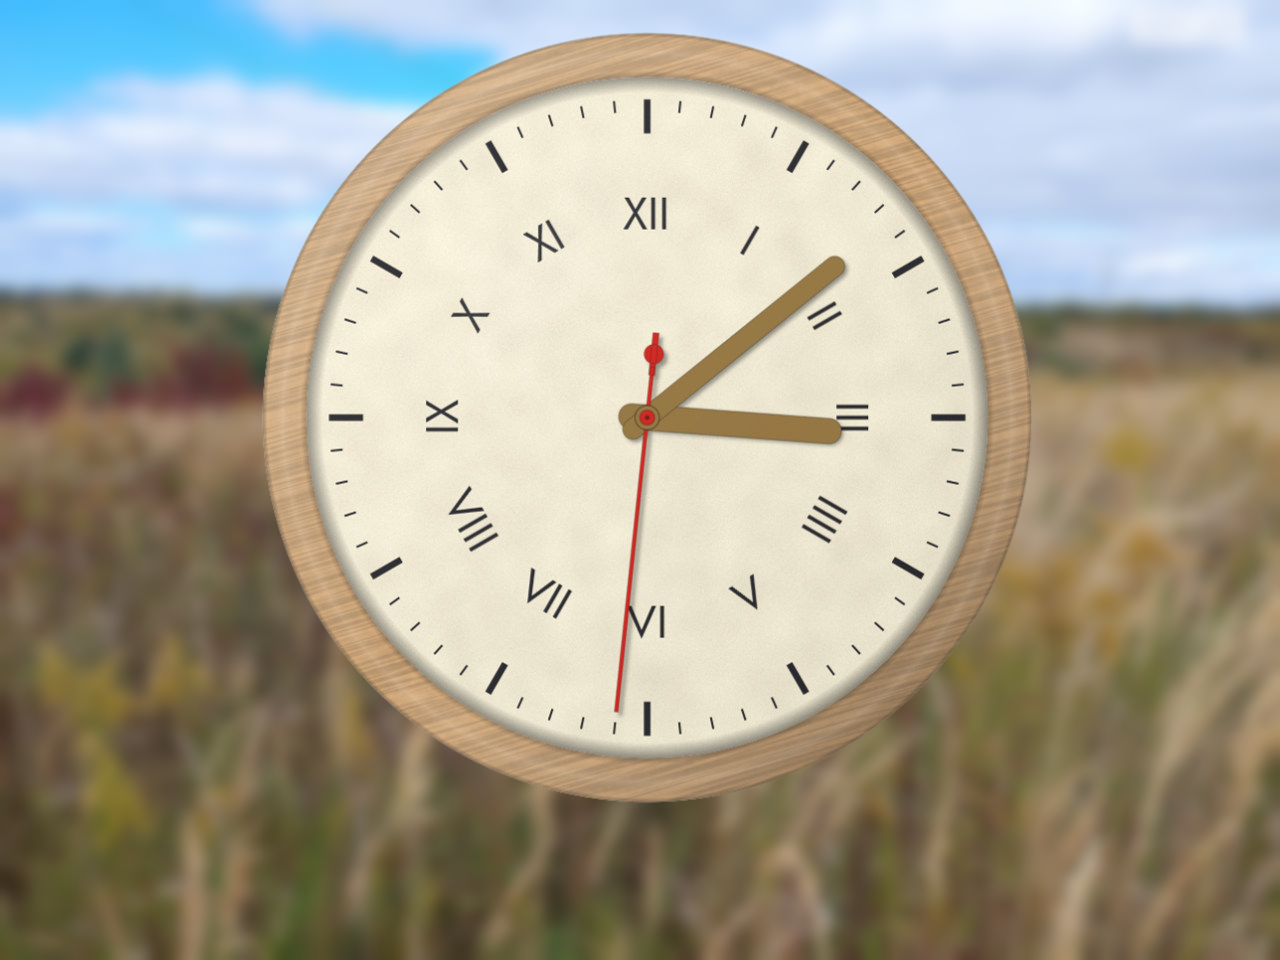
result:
3,08,31
